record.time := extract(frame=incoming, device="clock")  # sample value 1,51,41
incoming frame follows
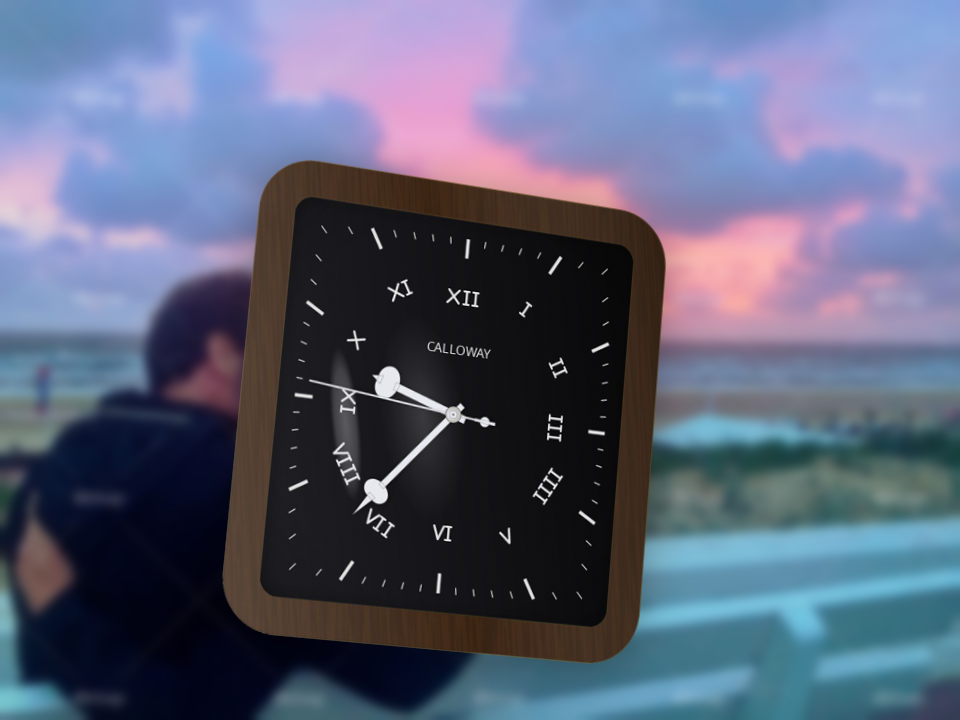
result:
9,36,46
